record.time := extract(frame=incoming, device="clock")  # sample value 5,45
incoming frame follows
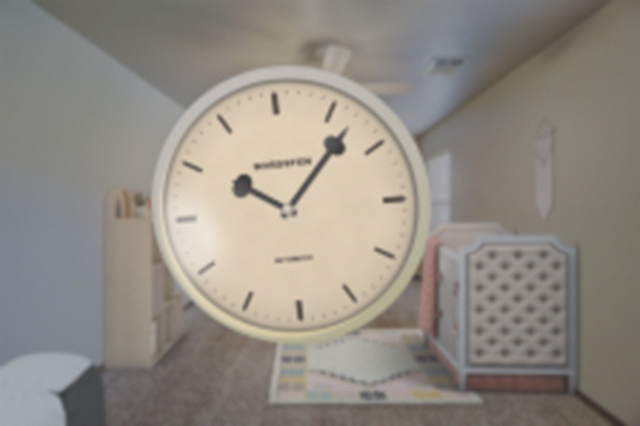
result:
10,07
